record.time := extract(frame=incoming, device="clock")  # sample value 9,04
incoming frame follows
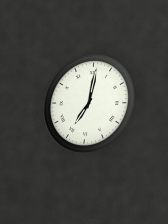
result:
7,01
